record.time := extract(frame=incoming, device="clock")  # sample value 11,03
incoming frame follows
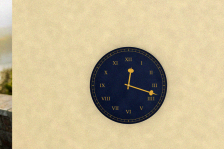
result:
12,18
